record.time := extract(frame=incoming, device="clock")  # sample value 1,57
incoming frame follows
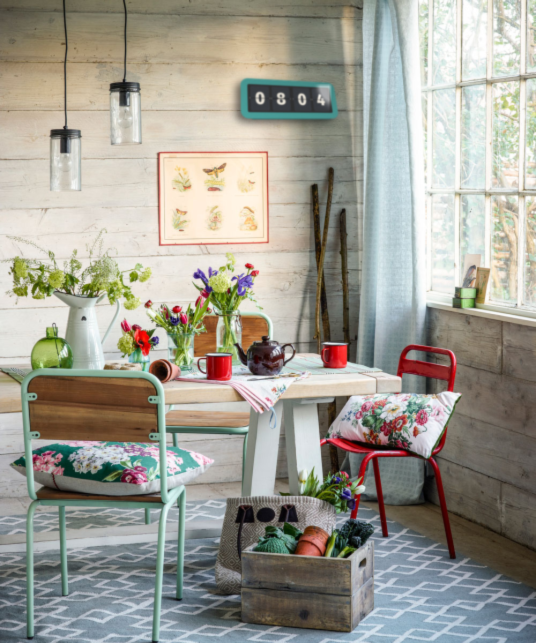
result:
8,04
